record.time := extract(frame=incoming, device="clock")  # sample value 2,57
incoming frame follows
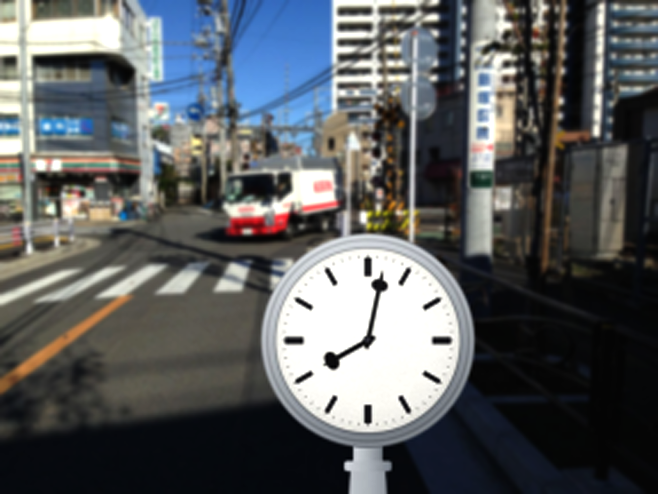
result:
8,02
